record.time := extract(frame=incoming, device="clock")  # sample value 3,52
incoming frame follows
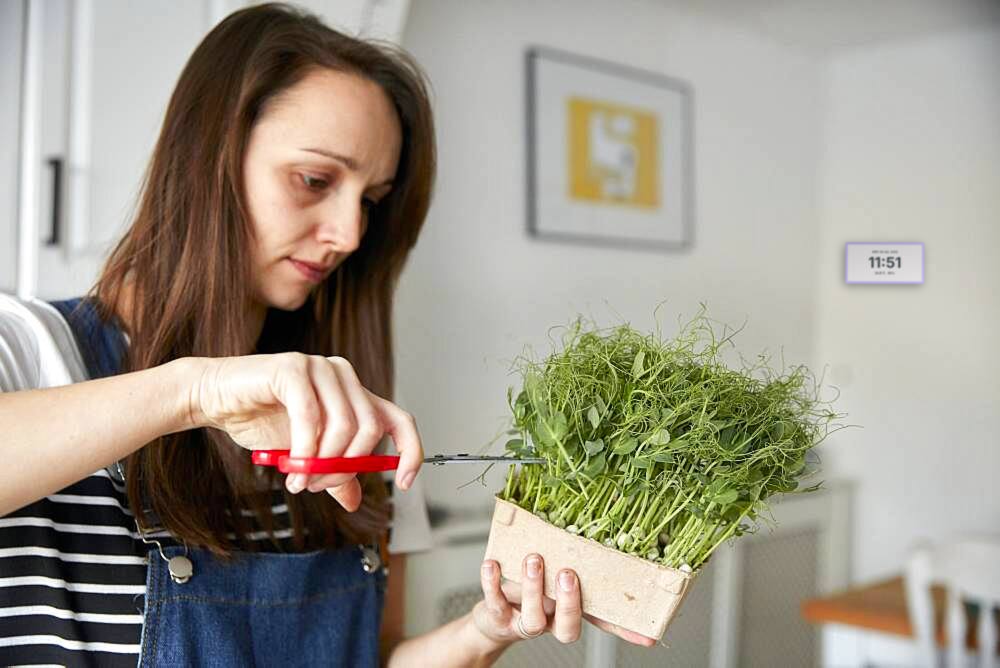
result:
11,51
